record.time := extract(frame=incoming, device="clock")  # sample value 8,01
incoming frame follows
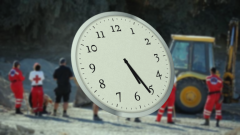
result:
5,26
